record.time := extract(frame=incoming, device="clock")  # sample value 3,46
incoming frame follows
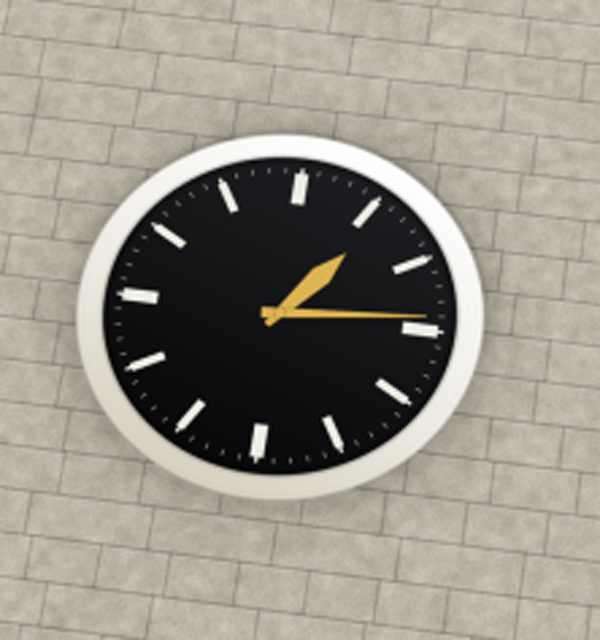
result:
1,14
